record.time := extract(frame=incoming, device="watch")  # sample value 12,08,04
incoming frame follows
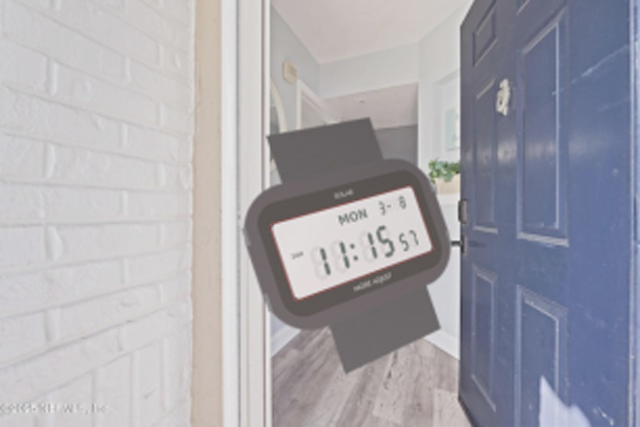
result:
11,15,57
